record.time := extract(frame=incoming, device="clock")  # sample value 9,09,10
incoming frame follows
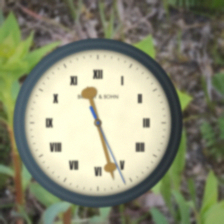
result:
11,27,26
